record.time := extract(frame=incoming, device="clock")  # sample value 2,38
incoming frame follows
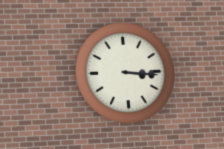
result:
3,16
